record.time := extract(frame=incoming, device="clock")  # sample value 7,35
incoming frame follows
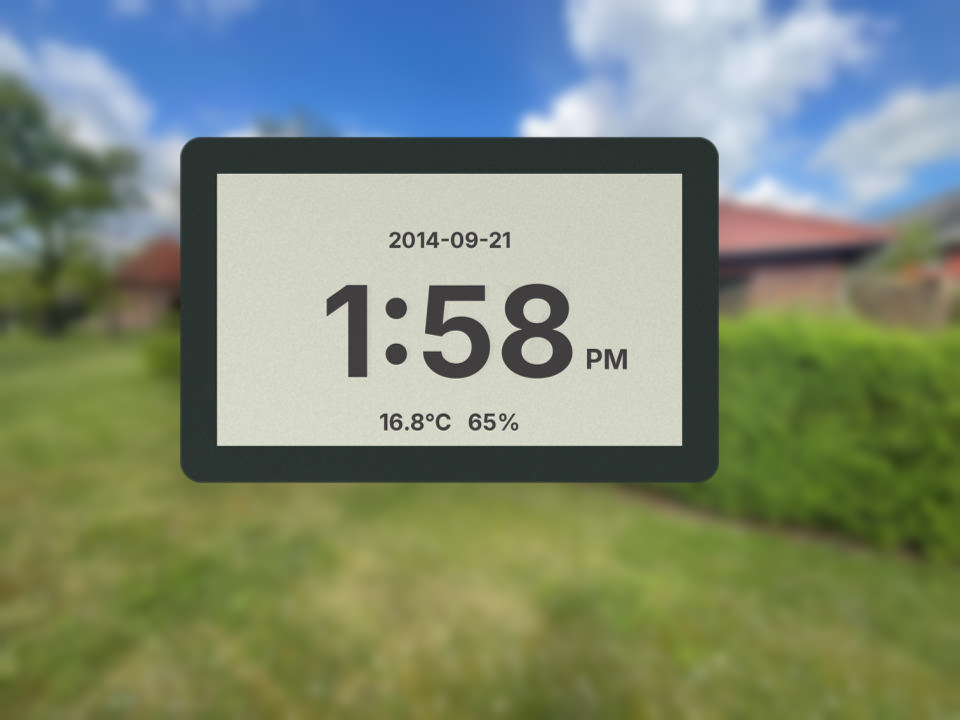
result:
1,58
